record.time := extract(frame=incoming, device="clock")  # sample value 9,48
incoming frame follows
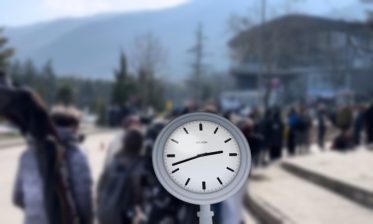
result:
2,42
